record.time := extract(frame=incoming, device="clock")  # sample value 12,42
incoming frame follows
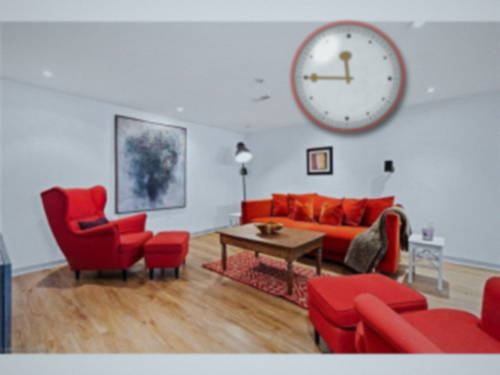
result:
11,45
